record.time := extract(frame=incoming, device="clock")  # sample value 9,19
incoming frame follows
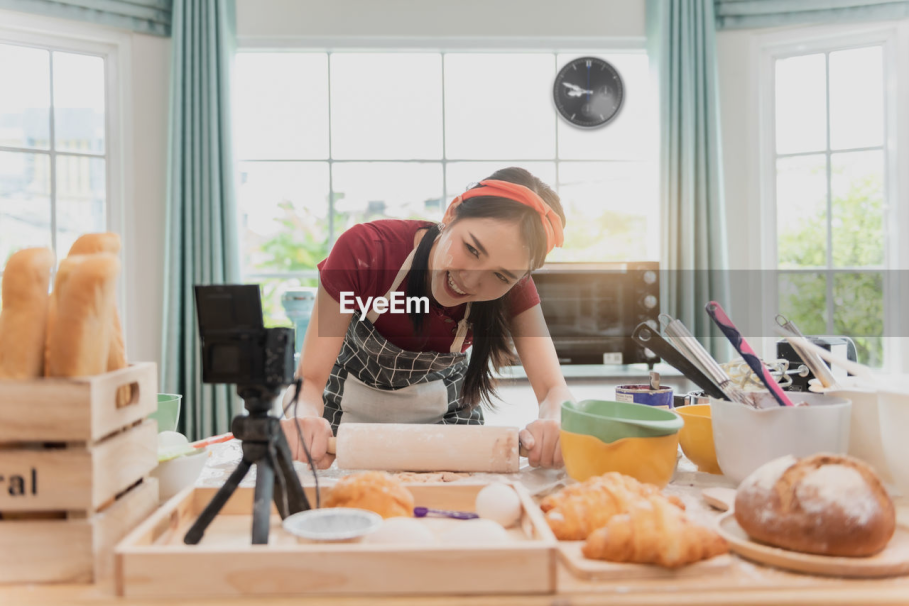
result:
8,48
